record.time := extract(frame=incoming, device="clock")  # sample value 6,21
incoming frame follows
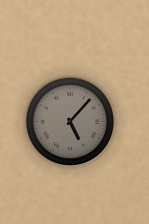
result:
5,07
